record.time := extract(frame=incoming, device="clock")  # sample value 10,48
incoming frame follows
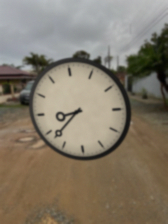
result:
8,38
